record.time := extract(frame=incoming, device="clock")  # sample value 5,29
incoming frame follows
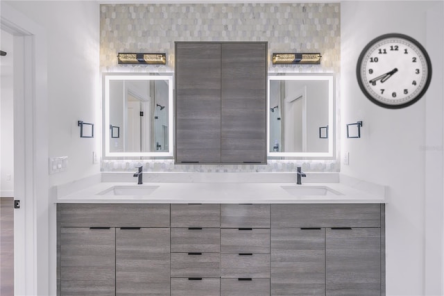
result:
7,41
